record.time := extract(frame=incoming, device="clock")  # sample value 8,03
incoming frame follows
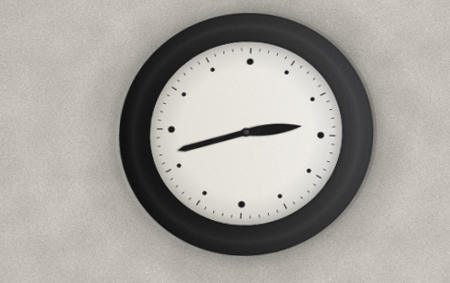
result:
2,42
